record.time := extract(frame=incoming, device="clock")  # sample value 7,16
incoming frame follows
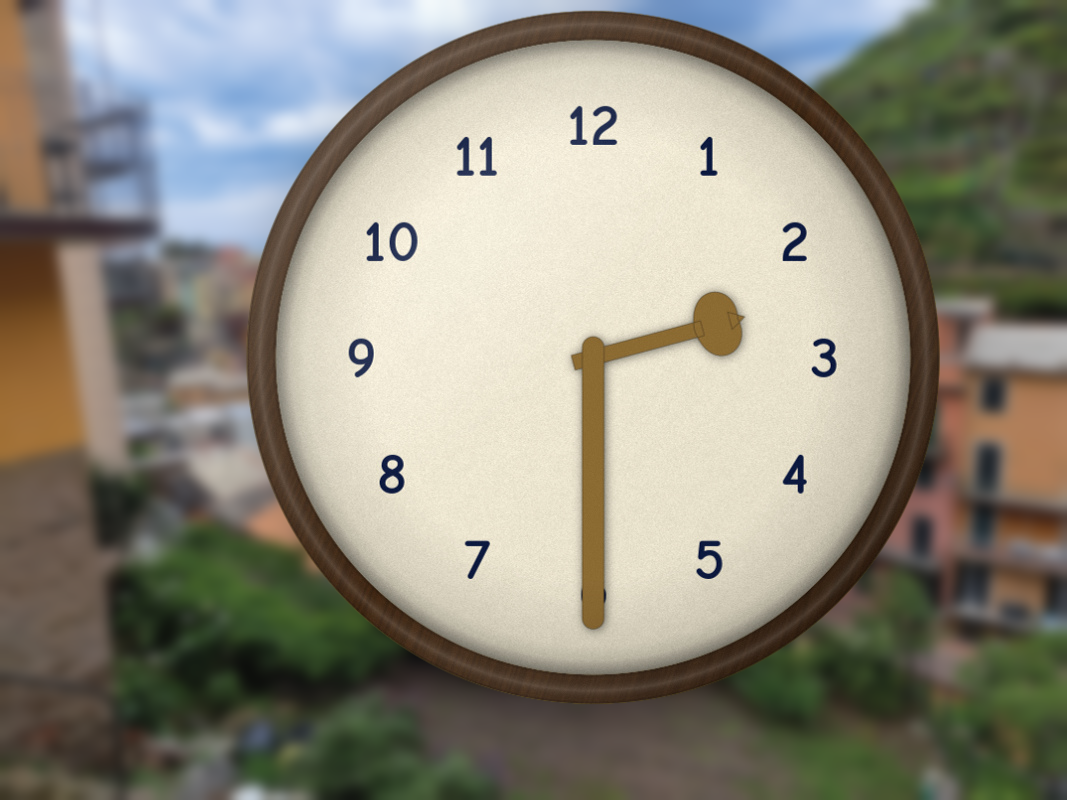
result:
2,30
